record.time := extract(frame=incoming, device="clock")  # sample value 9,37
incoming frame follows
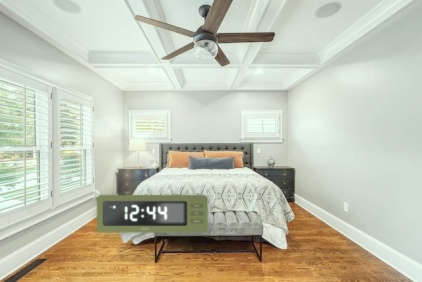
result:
12,44
